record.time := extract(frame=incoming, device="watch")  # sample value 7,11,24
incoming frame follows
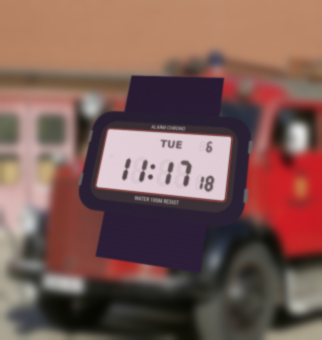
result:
11,17,18
